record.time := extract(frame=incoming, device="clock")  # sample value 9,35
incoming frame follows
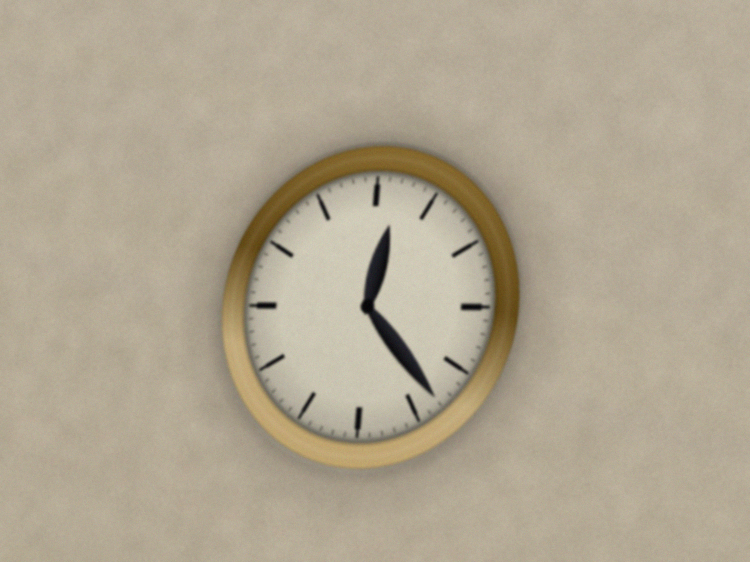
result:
12,23
